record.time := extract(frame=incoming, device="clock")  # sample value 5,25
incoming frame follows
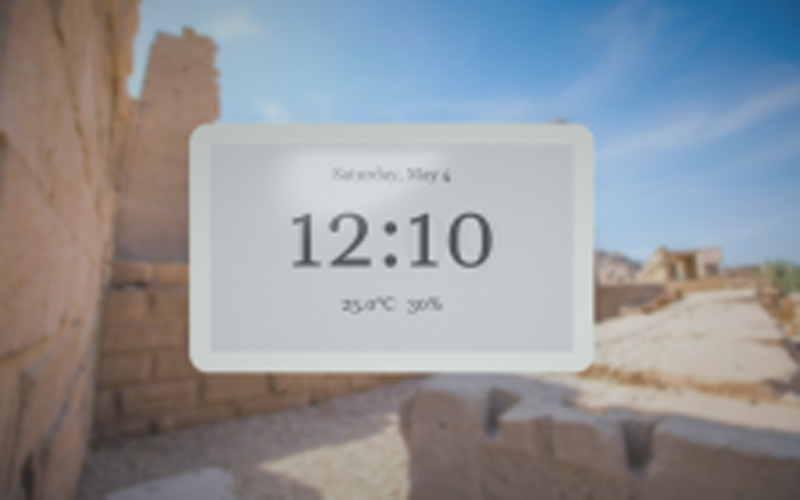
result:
12,10
